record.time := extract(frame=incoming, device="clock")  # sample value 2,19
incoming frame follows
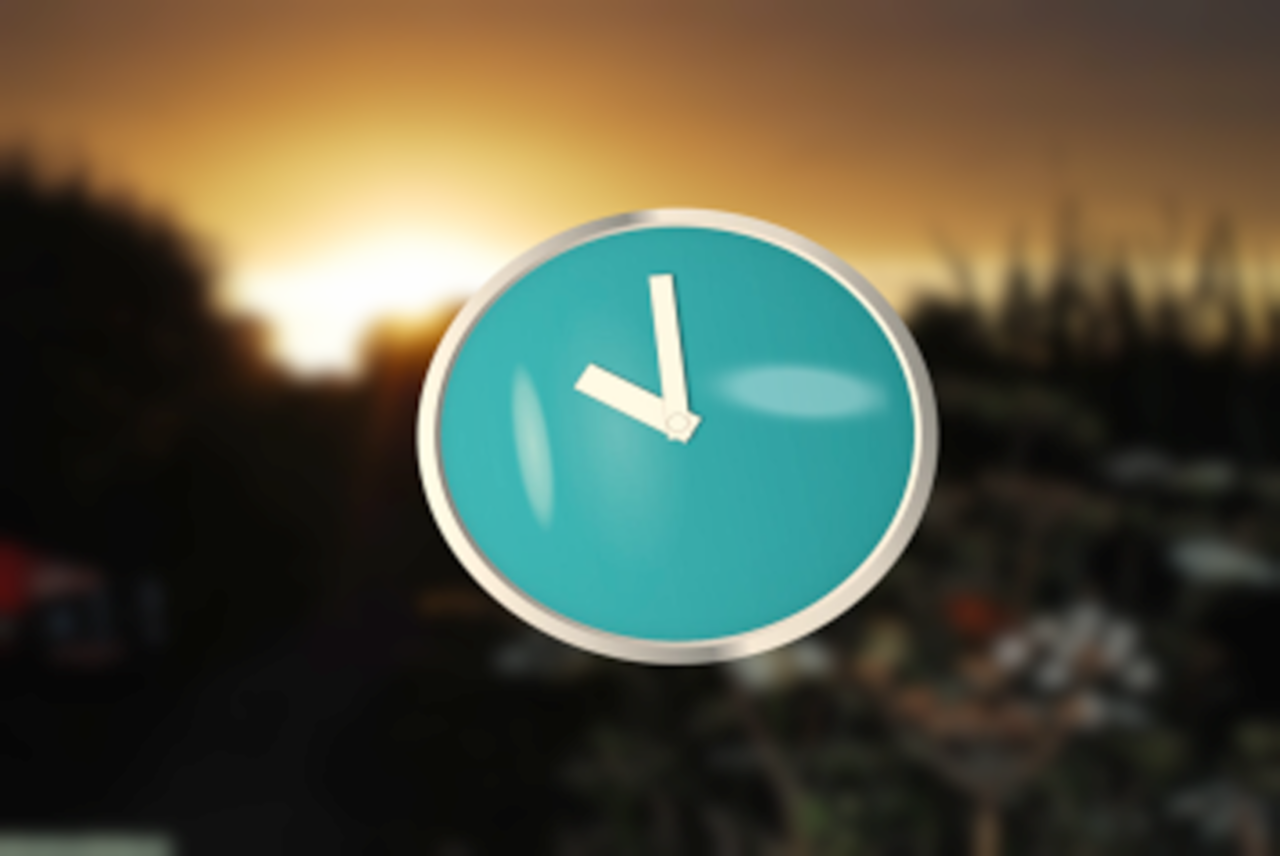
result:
9,59
